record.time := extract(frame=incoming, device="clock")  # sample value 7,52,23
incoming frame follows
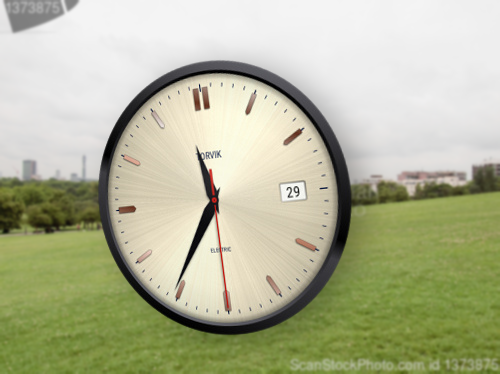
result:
11,35,30
